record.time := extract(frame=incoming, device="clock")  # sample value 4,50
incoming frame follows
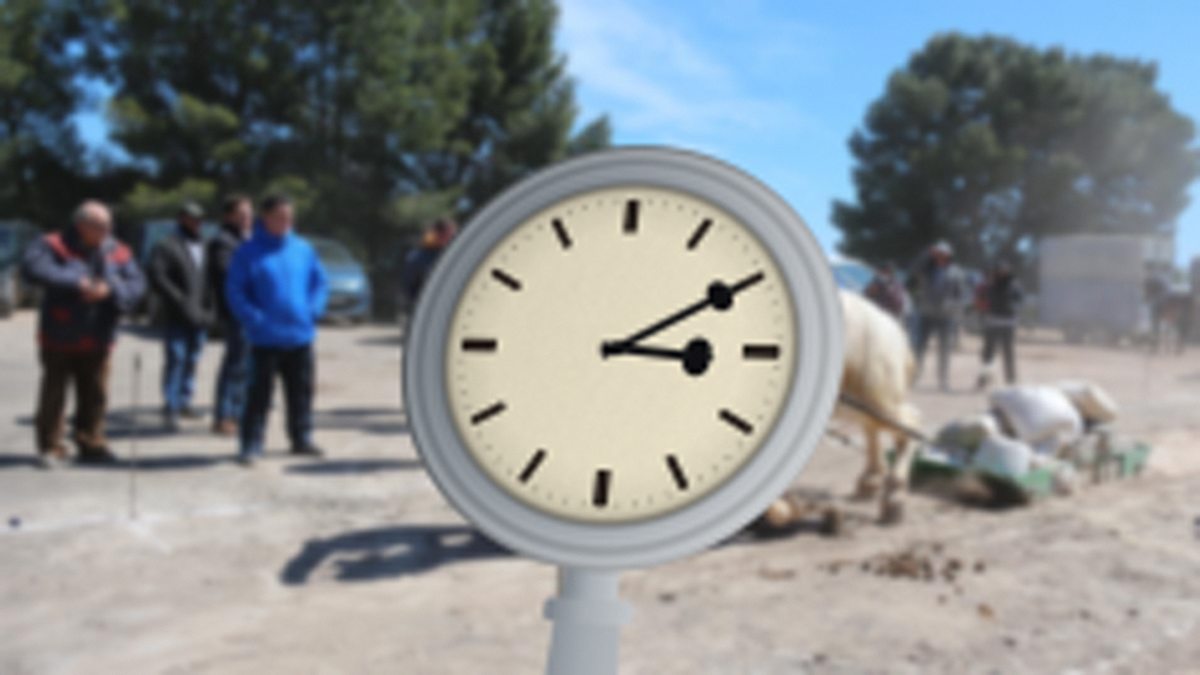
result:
3,10
